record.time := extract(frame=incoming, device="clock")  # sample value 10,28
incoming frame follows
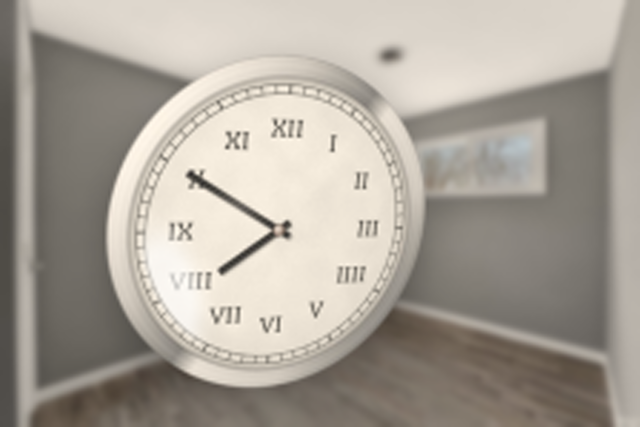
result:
7,50
